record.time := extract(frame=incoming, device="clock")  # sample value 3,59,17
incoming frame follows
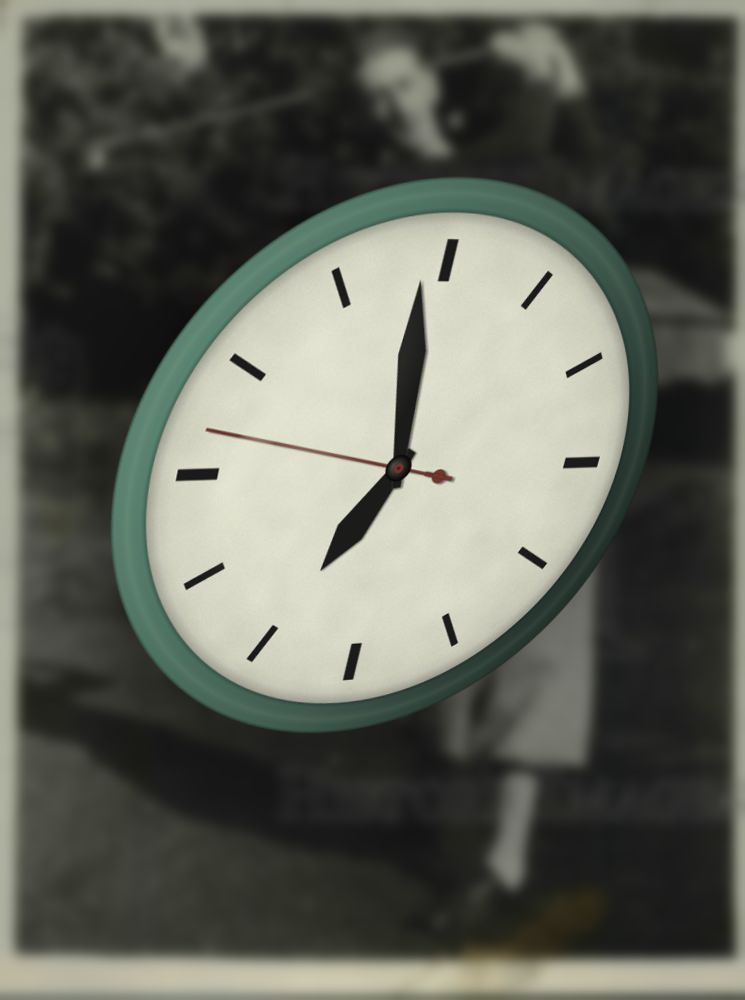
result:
6,58,47
